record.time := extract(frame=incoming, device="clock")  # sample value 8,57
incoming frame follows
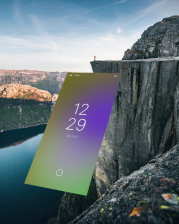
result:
12,29
